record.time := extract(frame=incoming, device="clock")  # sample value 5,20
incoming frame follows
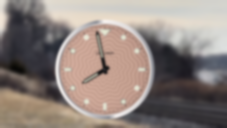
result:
7,58
